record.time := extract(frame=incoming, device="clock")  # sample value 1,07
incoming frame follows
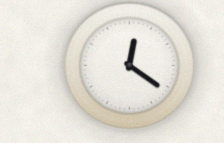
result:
12,21
